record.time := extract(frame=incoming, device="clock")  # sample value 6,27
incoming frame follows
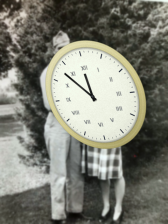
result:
11,53
